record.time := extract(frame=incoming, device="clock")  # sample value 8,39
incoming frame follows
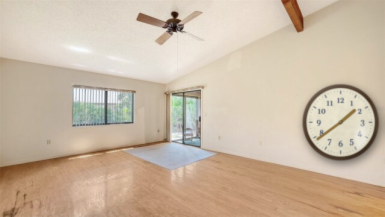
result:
1,39
